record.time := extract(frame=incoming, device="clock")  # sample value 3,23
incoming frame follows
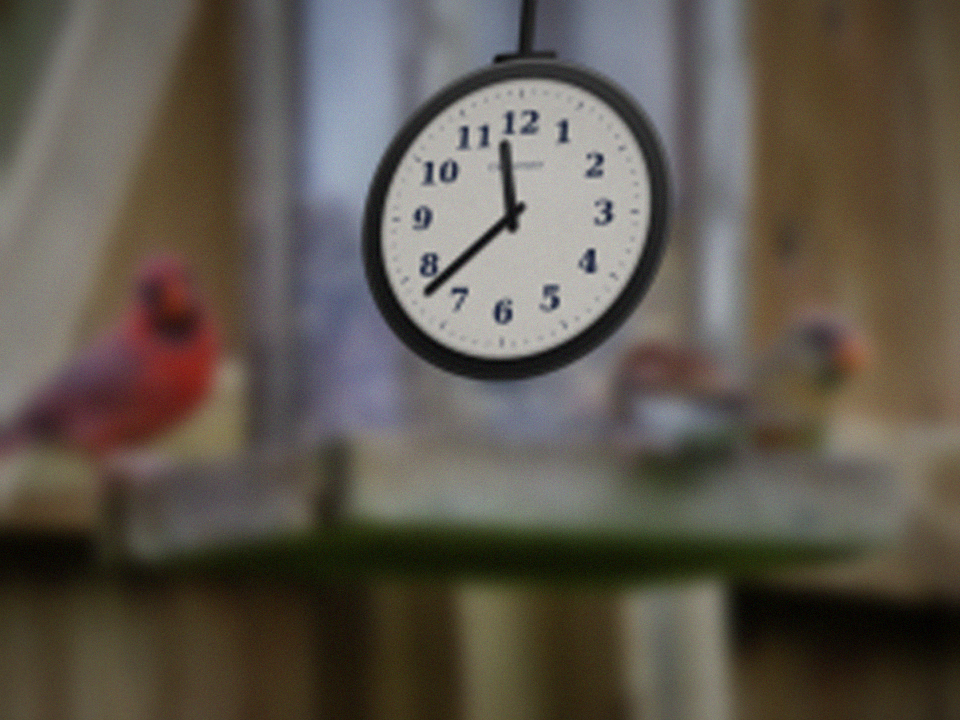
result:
11,38
